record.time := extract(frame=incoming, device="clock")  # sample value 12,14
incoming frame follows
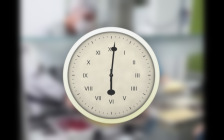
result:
6,01
